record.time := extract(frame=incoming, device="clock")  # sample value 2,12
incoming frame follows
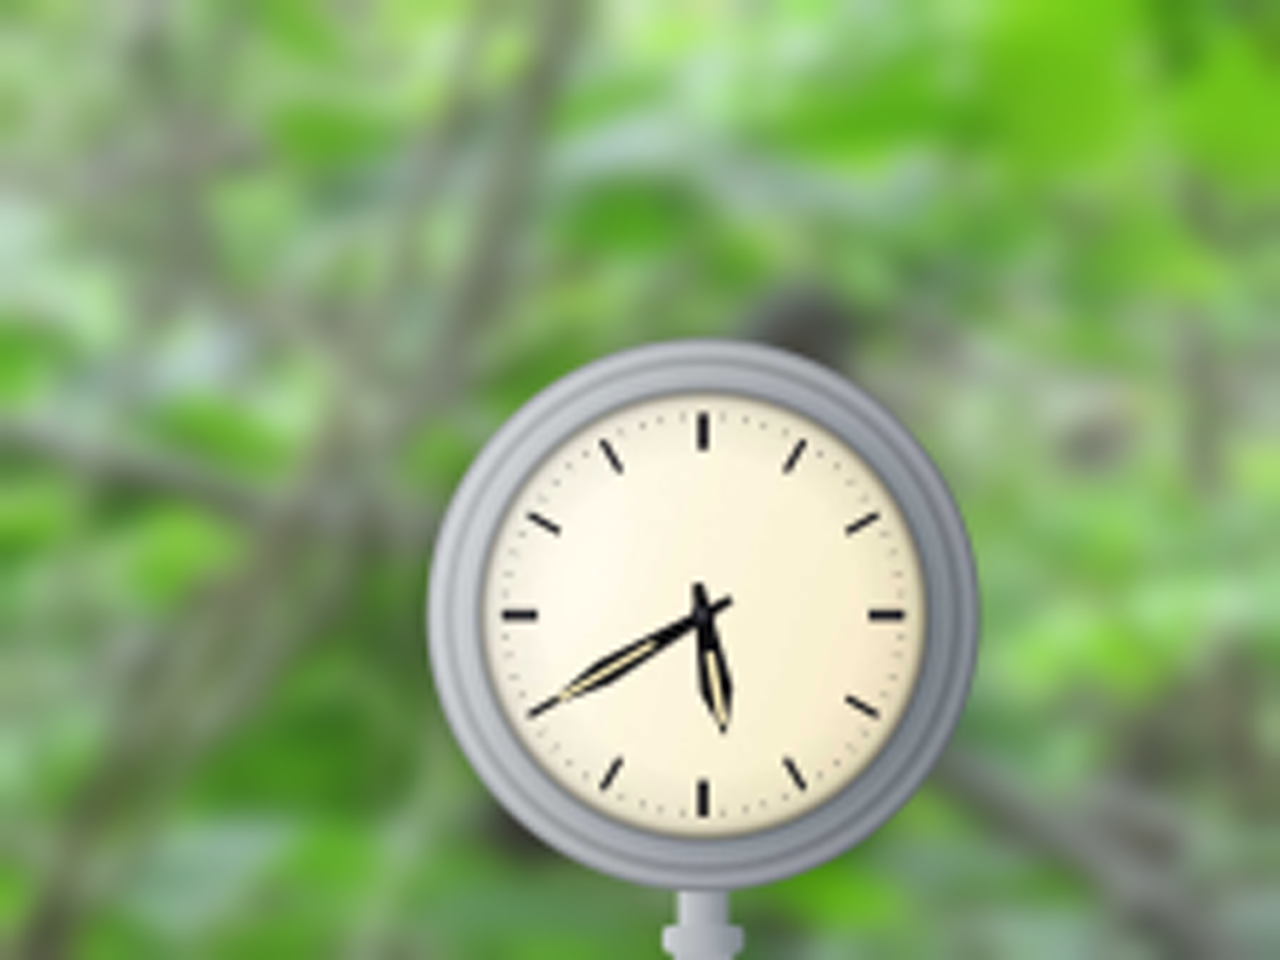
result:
5,40
